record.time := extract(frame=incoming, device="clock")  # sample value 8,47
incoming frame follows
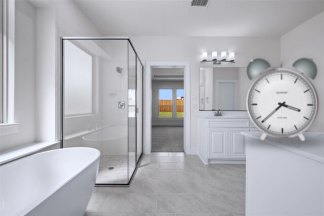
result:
3,38
